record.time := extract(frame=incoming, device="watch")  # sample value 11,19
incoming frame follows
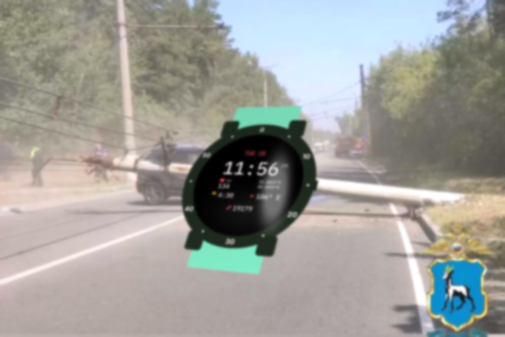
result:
11,56
